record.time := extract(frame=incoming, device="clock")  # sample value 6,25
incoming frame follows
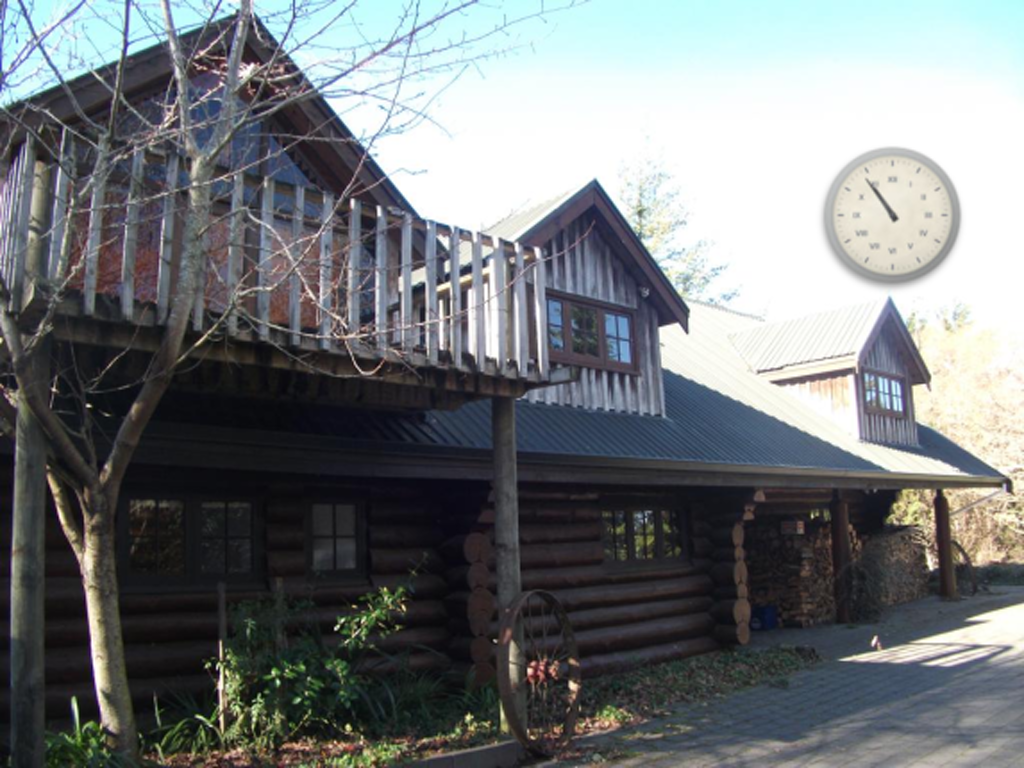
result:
10,54
